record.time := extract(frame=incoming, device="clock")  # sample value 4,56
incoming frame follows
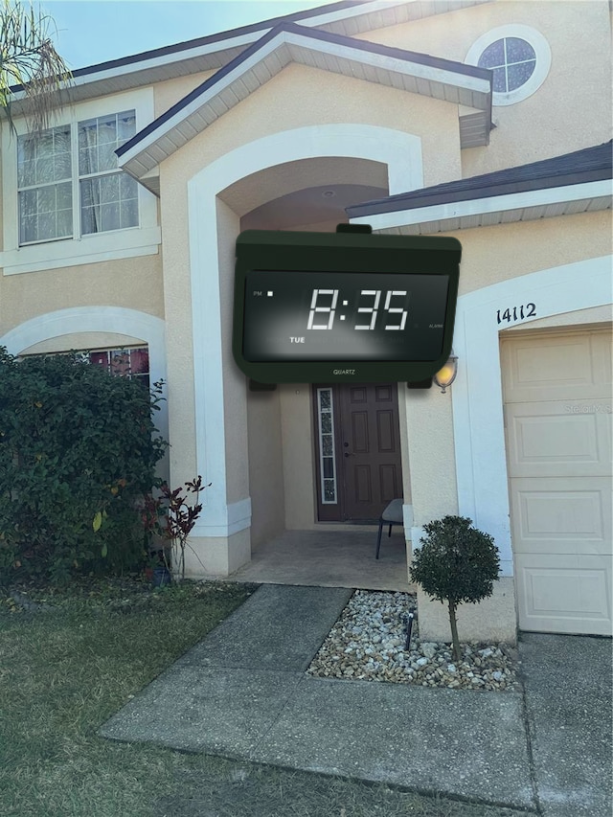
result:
8,35
